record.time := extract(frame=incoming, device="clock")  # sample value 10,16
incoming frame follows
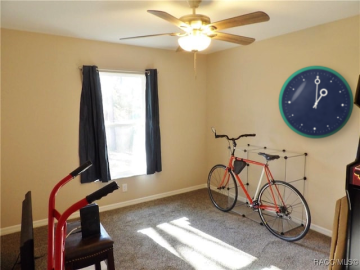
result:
1,00
